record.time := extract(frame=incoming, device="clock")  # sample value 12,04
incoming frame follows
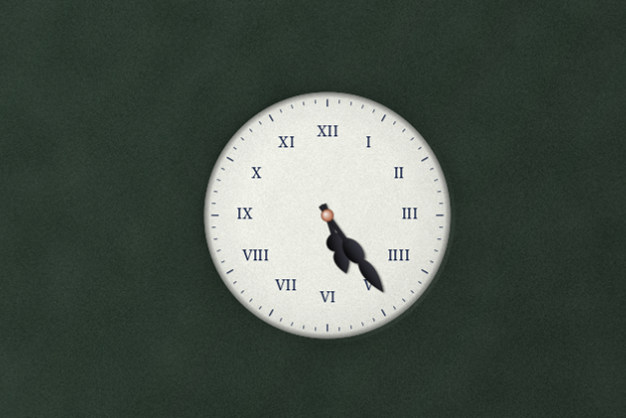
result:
5,24
